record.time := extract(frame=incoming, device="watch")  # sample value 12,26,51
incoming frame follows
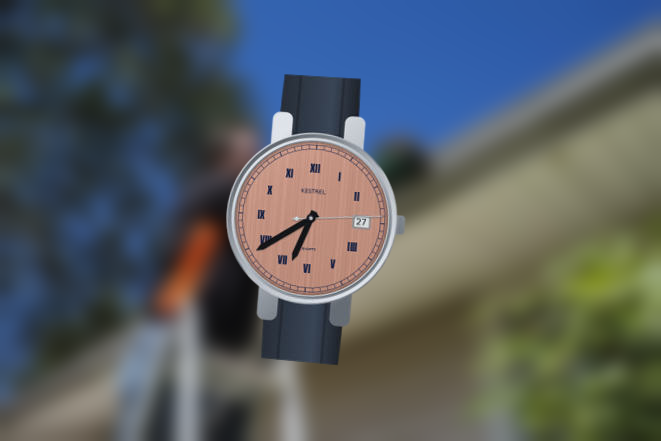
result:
6,39,14
